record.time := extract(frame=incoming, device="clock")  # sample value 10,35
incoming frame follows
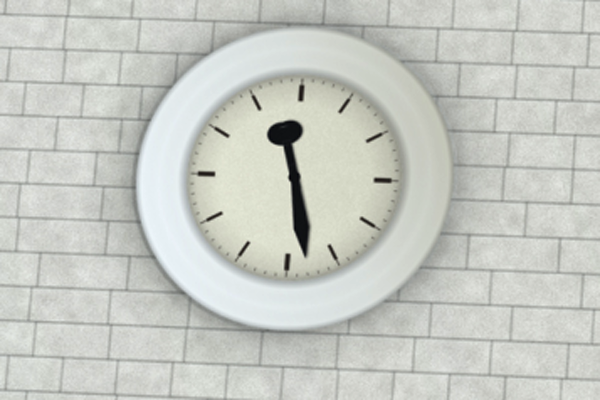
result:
11,28
